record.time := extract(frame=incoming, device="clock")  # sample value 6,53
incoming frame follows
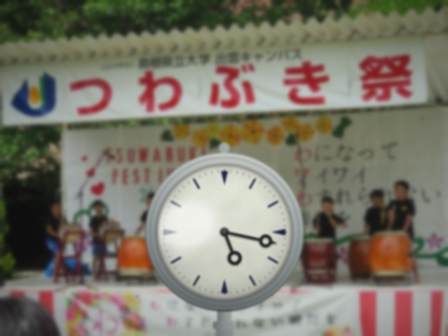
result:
5,17
